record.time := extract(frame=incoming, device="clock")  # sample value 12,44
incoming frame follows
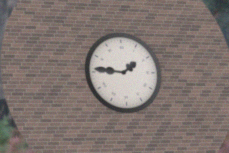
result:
1,46
